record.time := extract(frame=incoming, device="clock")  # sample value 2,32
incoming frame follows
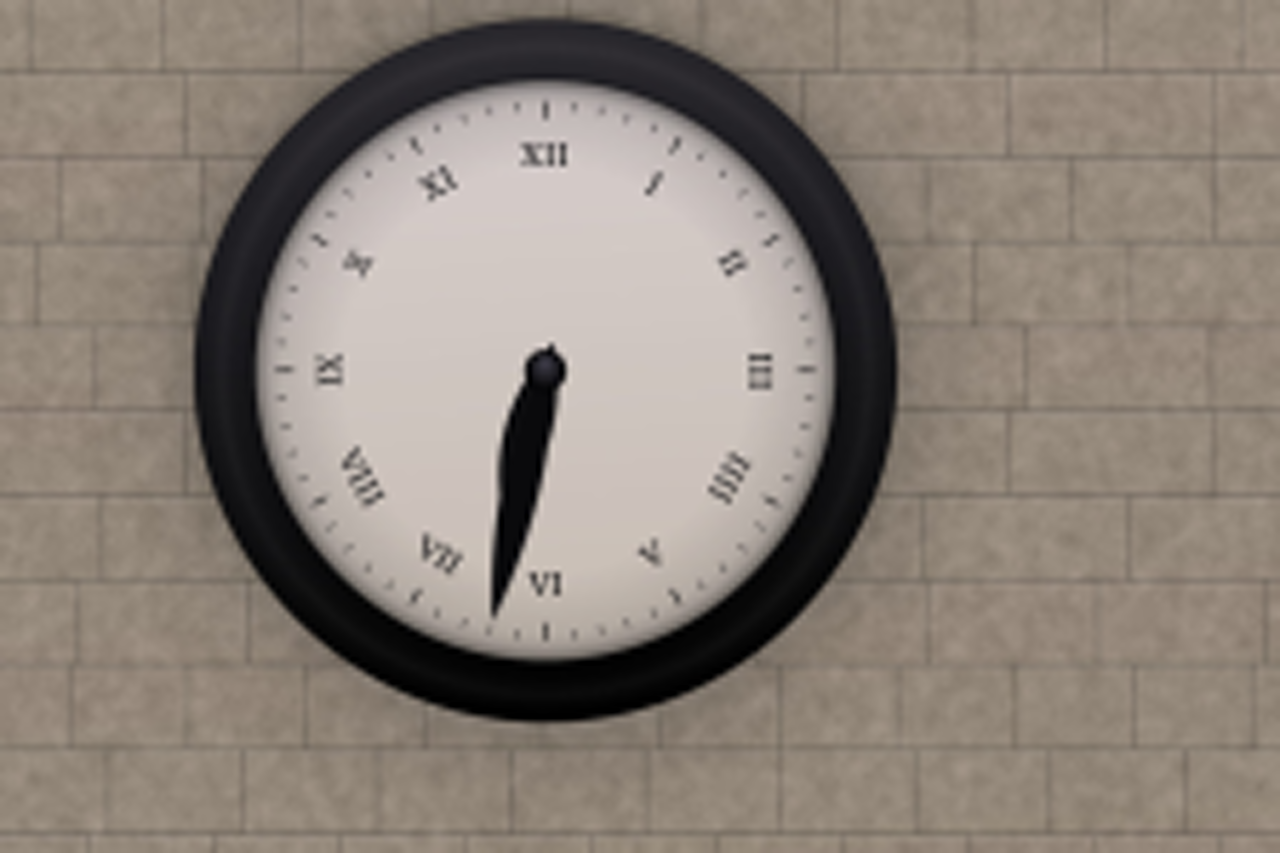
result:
6,32
